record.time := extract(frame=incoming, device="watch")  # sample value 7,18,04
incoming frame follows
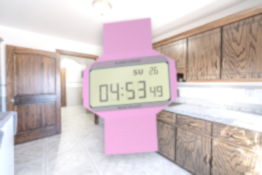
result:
4,53,49
